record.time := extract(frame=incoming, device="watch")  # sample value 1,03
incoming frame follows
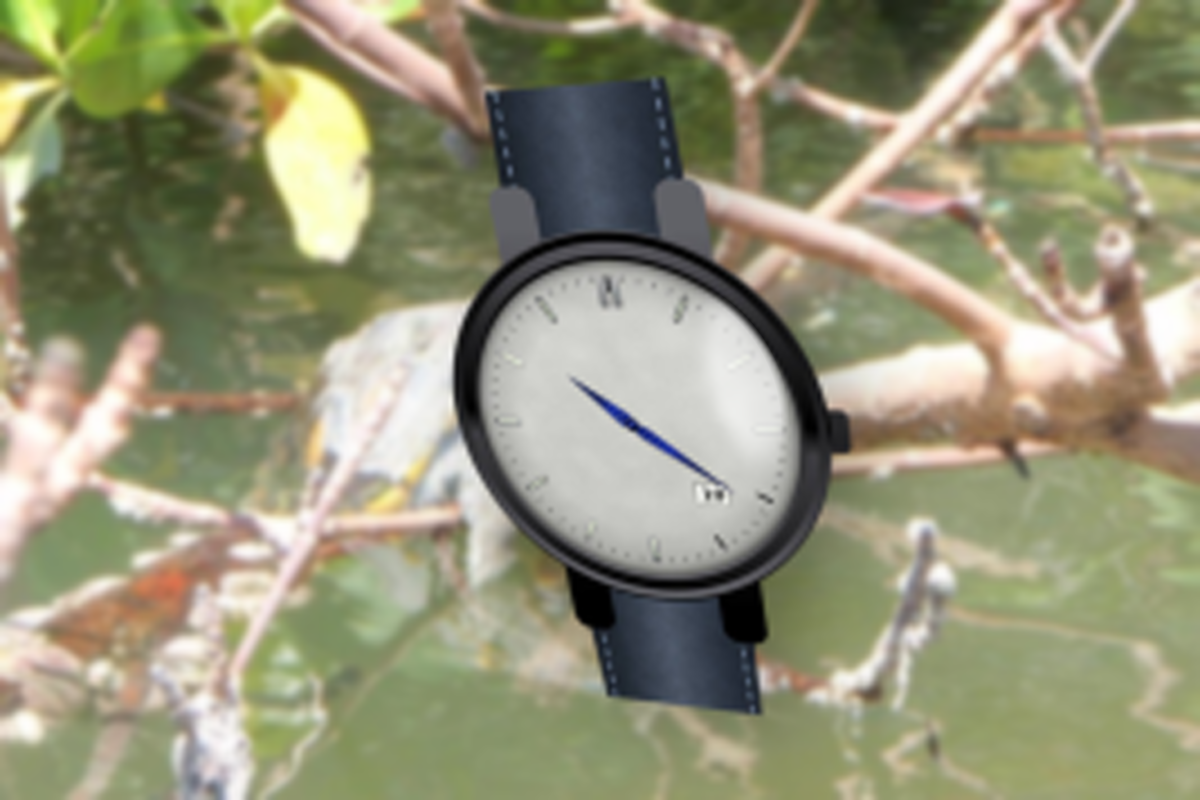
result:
10,21
